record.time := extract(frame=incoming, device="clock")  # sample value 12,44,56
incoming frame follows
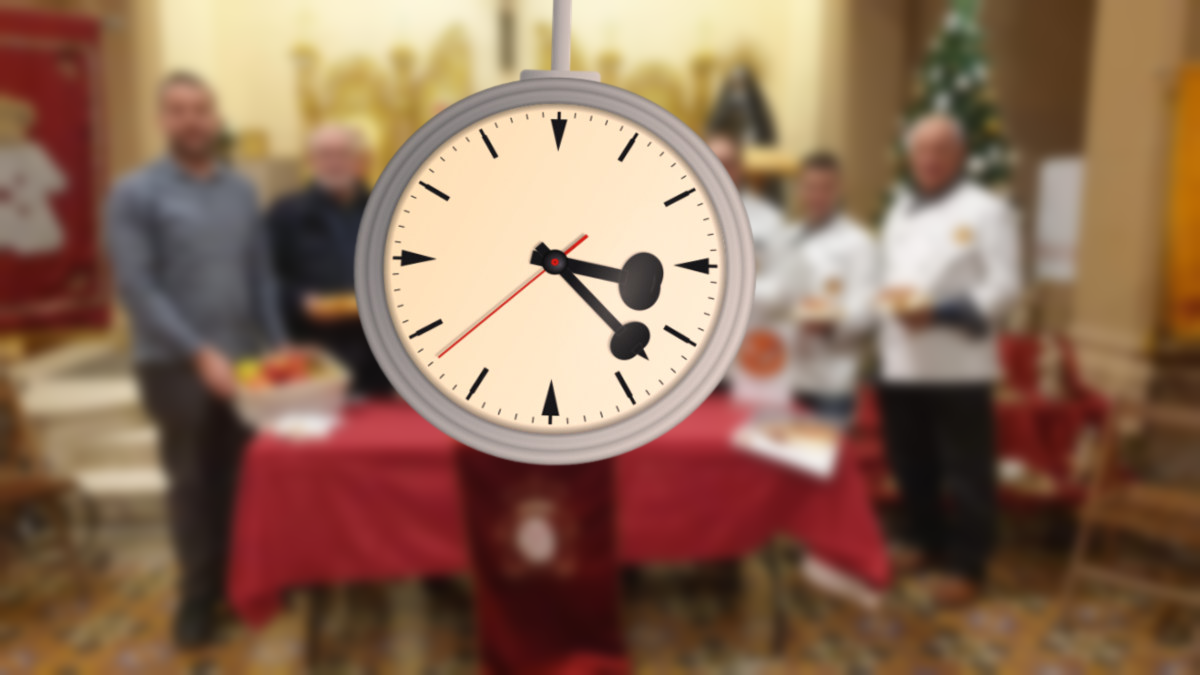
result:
3,22,38
